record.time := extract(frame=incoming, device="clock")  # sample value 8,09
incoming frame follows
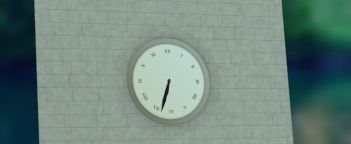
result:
6,33
